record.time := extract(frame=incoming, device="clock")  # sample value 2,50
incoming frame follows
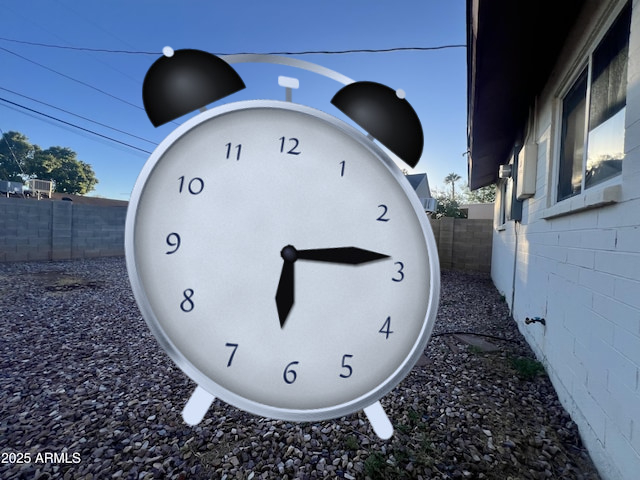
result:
6,14
